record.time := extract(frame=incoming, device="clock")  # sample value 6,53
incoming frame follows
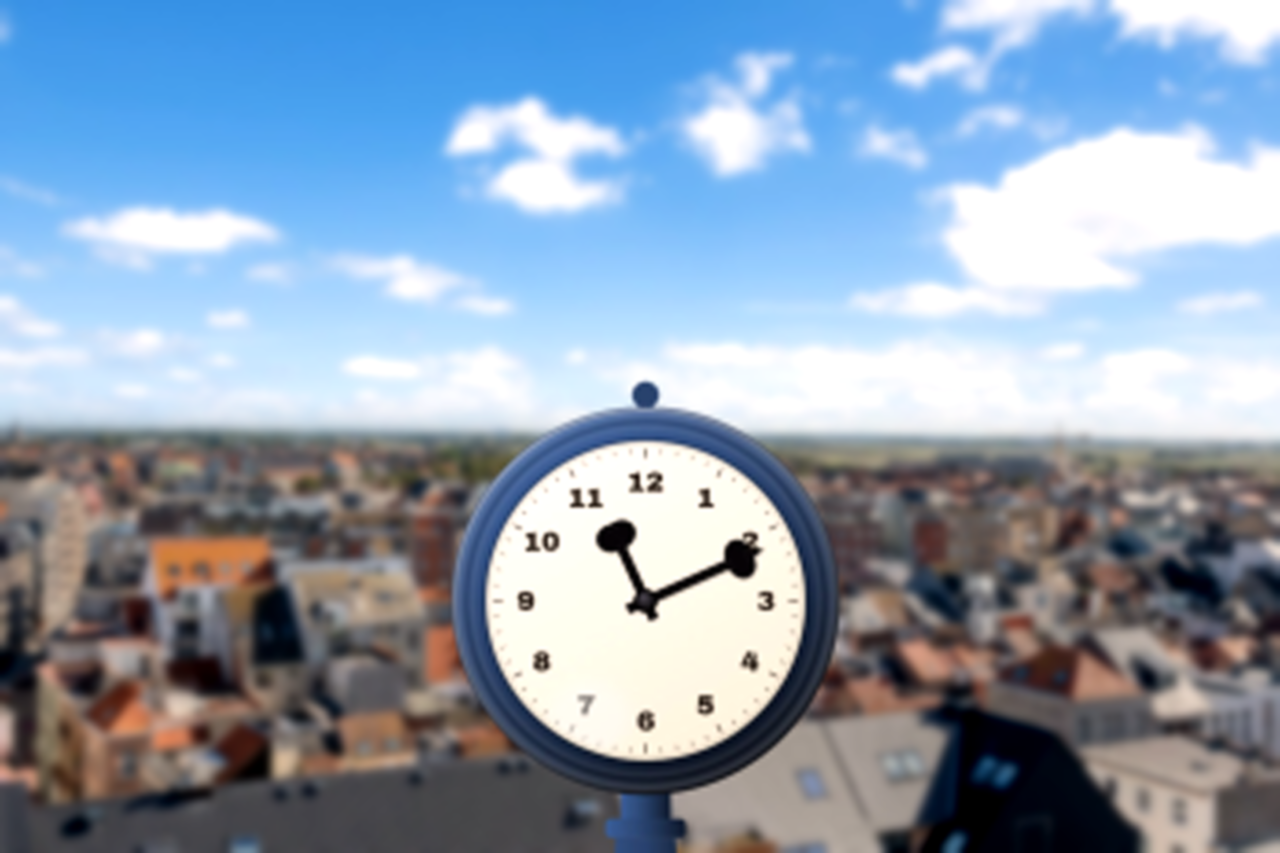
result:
11,11
